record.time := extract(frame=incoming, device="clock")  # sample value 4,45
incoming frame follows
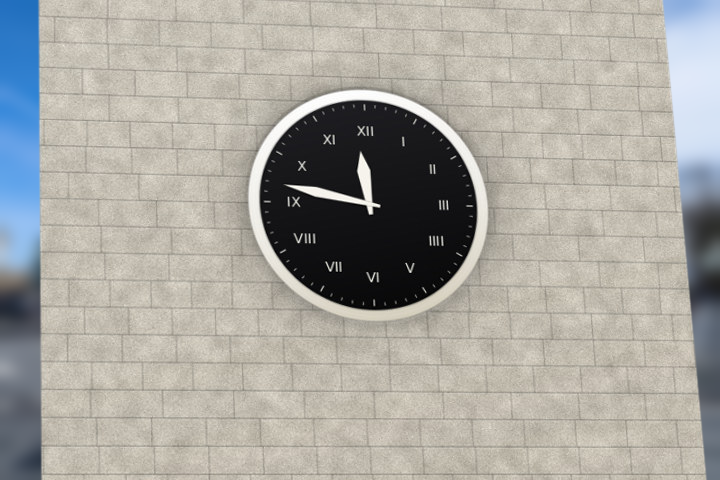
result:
11,47
